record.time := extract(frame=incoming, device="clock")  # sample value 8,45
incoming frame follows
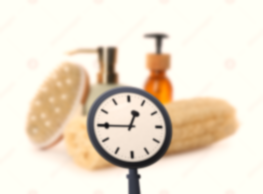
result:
12,45
